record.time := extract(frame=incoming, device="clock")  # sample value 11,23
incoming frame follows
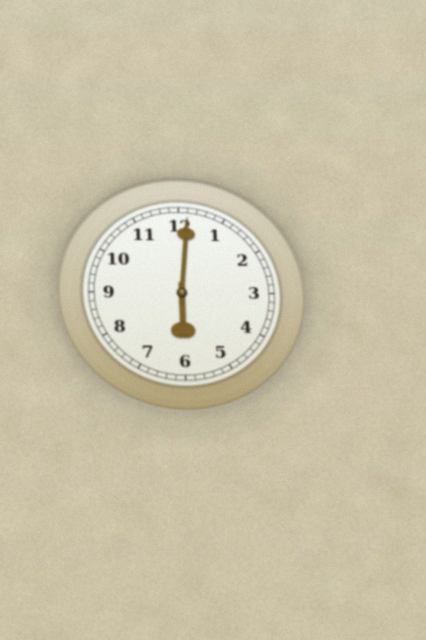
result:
6,01
